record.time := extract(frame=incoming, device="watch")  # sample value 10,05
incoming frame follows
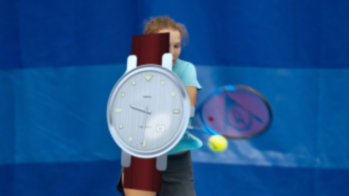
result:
9,31
